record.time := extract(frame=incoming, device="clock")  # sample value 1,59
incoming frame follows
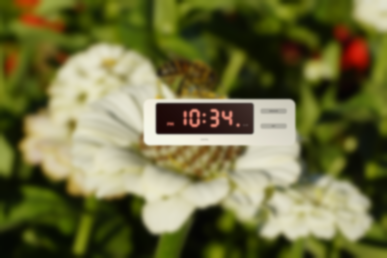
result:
10,34
